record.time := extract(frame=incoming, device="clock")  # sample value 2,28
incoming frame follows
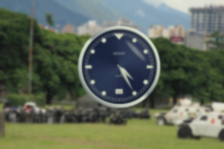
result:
4,25
